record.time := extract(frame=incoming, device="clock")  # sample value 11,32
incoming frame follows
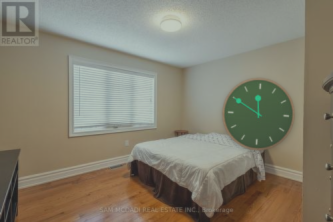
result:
11,50
